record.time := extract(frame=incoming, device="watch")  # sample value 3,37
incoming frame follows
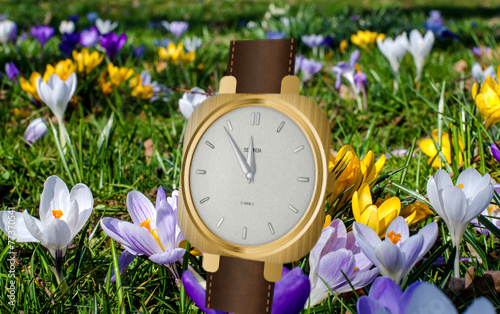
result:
11,54
